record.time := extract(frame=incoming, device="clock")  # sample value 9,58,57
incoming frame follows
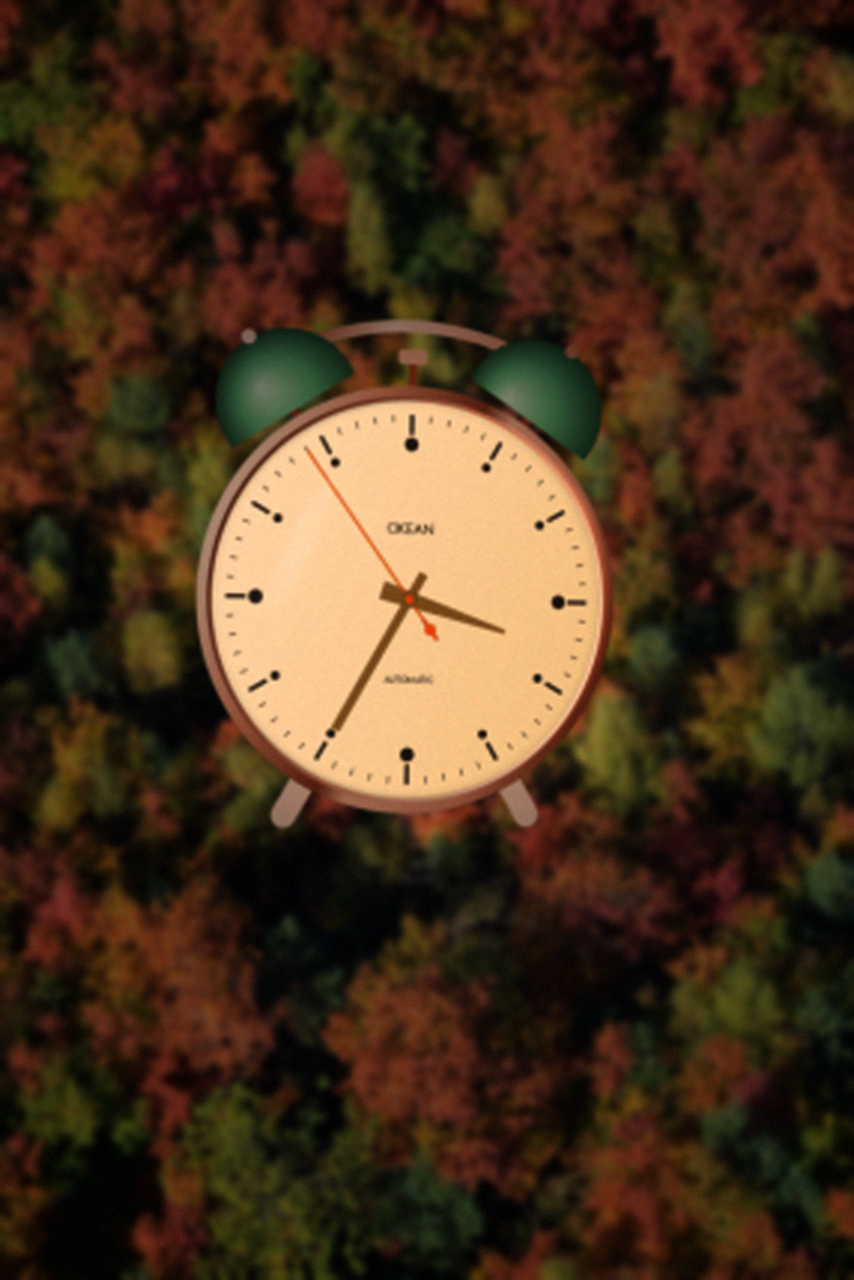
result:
3,34,54
